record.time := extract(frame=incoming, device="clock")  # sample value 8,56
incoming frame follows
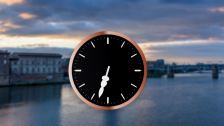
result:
6,33
